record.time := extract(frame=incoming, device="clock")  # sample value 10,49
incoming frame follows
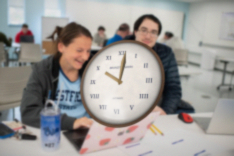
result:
10,01
